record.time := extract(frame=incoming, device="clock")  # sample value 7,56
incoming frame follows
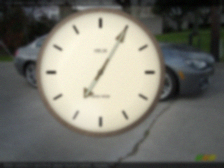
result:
7,05
